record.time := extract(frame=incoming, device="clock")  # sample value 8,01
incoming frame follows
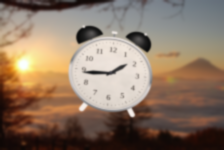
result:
1,44
